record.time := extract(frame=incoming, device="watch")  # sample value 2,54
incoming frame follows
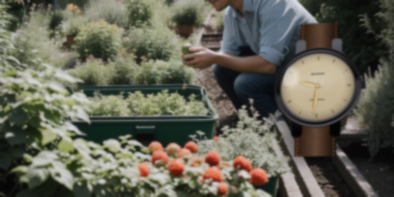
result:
9,31
